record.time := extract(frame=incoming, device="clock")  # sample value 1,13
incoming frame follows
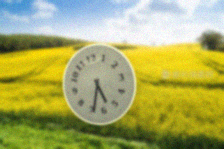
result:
5,34
